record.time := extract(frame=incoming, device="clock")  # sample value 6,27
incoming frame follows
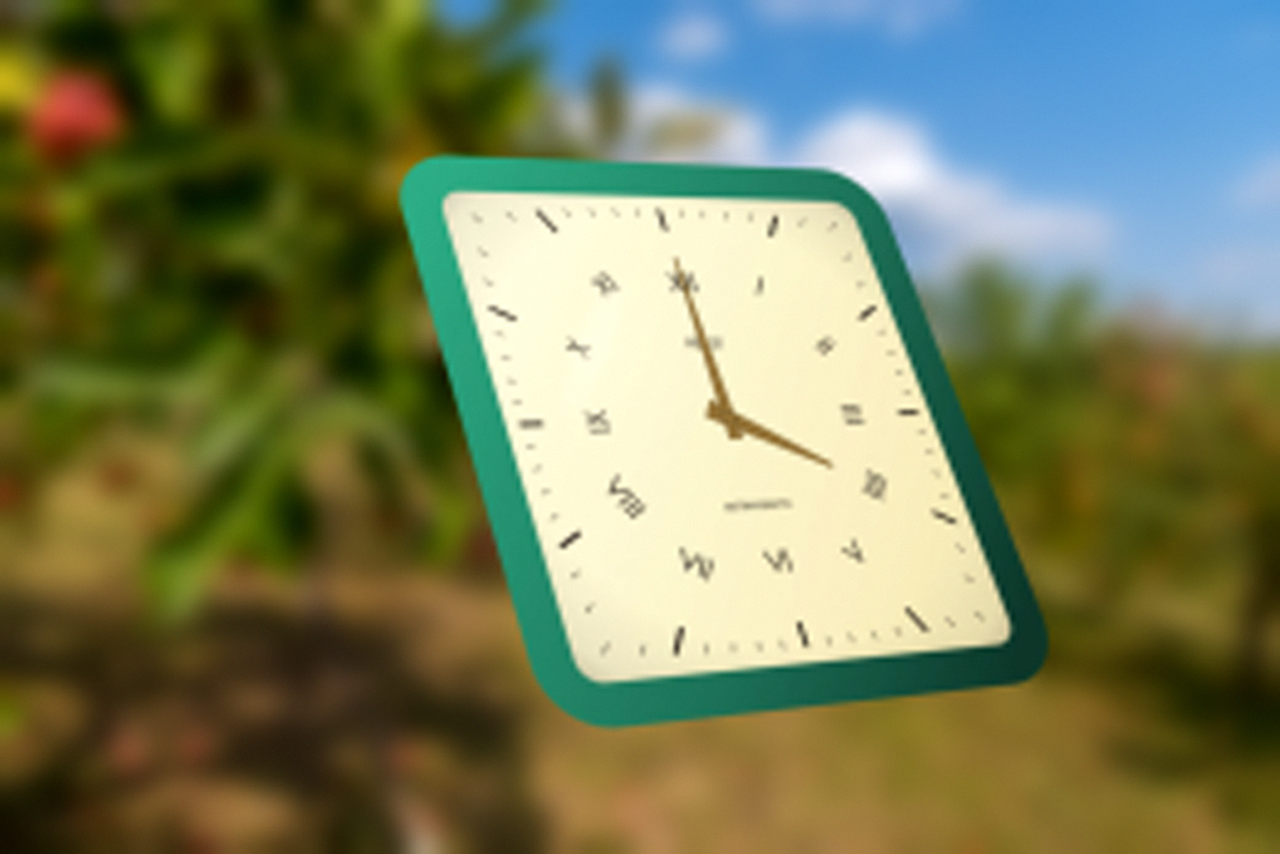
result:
4,00
